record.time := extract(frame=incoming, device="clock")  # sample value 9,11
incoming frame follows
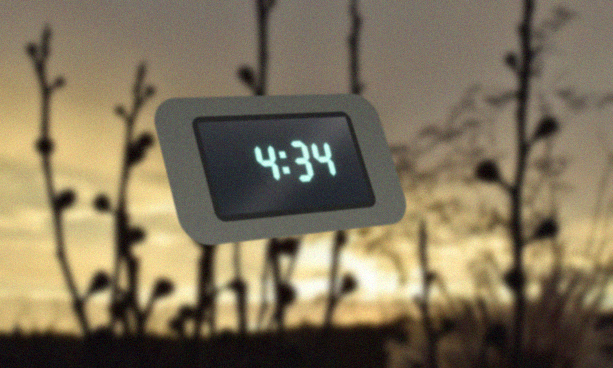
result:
4,34
